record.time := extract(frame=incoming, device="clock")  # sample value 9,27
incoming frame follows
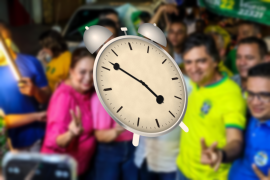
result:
4,52
